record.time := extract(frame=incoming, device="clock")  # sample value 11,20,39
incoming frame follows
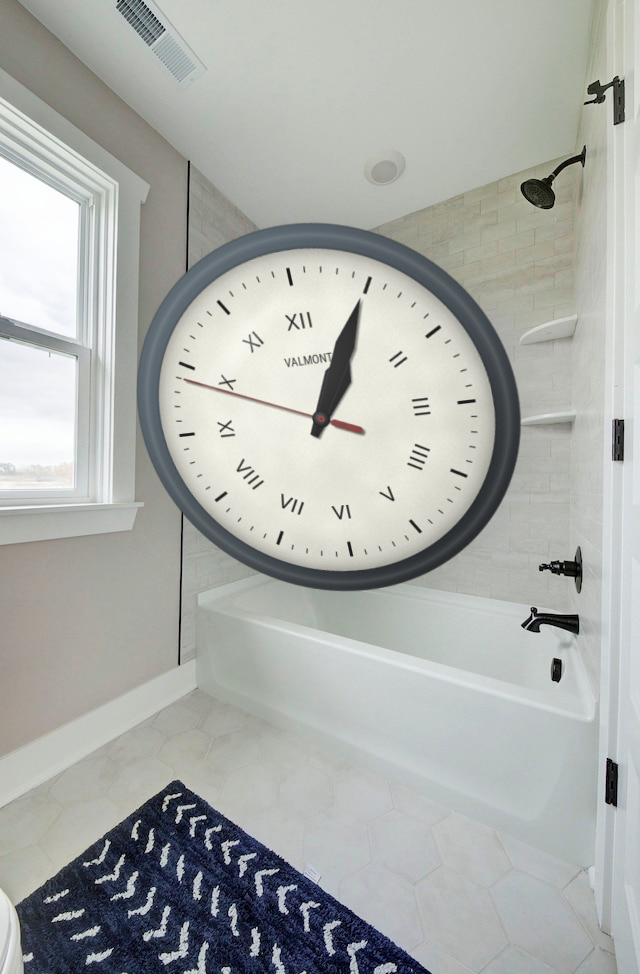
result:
1,04,49
